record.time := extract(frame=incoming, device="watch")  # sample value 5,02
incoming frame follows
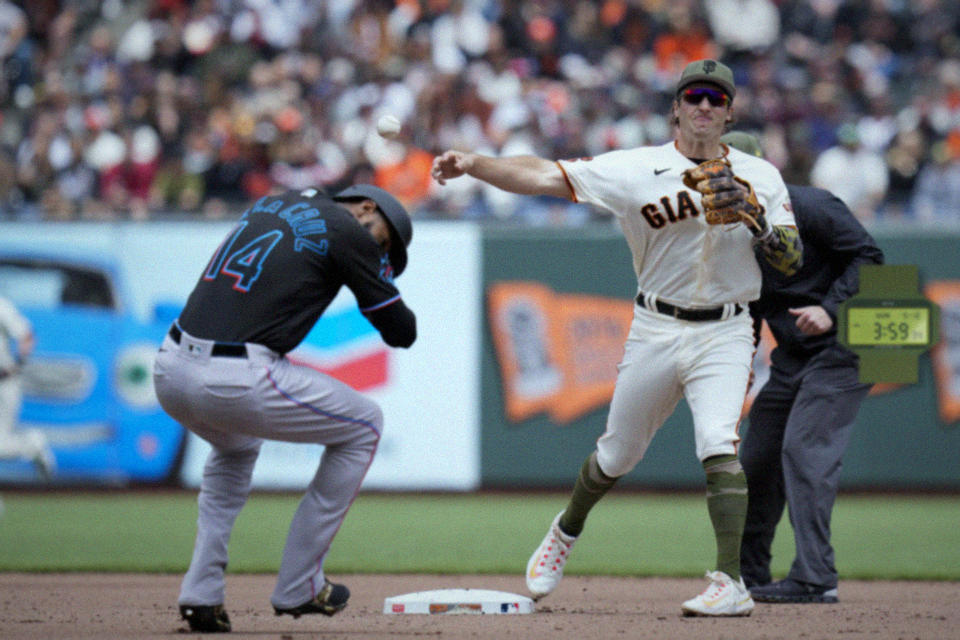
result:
3,59
